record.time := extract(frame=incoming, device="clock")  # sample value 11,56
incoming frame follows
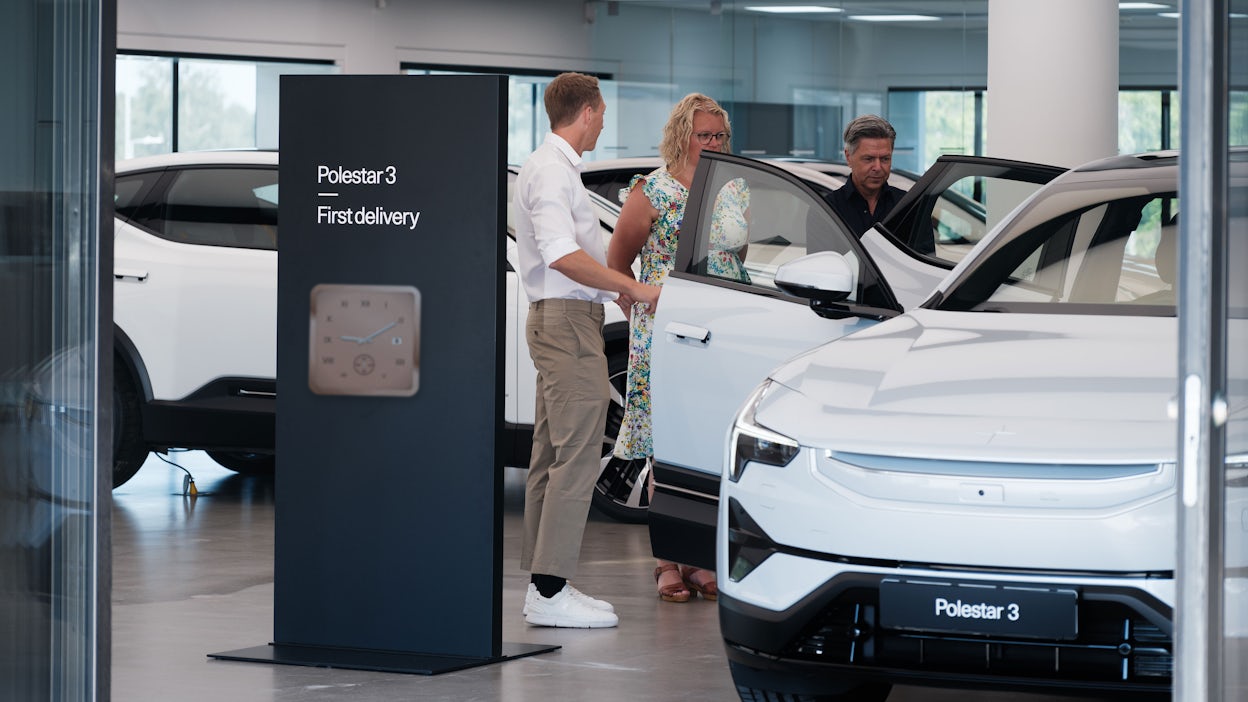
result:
9,10
